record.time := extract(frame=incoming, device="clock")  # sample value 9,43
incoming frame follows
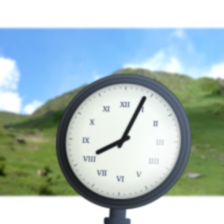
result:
8,04
